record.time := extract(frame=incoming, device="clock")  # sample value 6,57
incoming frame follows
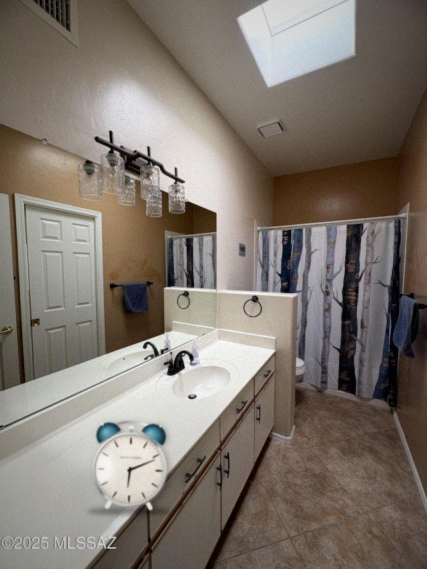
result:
6,11
